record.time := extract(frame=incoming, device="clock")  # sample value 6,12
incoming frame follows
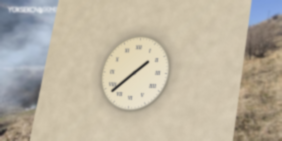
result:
1,38
